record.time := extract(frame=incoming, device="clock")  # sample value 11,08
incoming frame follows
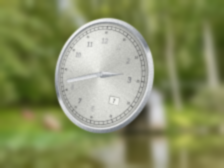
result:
2,42
